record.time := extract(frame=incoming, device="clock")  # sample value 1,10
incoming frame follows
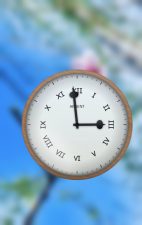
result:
2,59
